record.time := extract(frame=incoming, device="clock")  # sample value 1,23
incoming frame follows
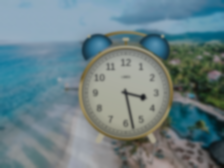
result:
3,28
